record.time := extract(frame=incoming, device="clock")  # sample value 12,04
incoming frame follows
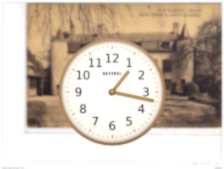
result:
1,17
